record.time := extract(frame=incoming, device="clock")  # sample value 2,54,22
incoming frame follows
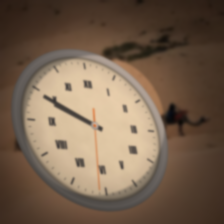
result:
9,49,31
